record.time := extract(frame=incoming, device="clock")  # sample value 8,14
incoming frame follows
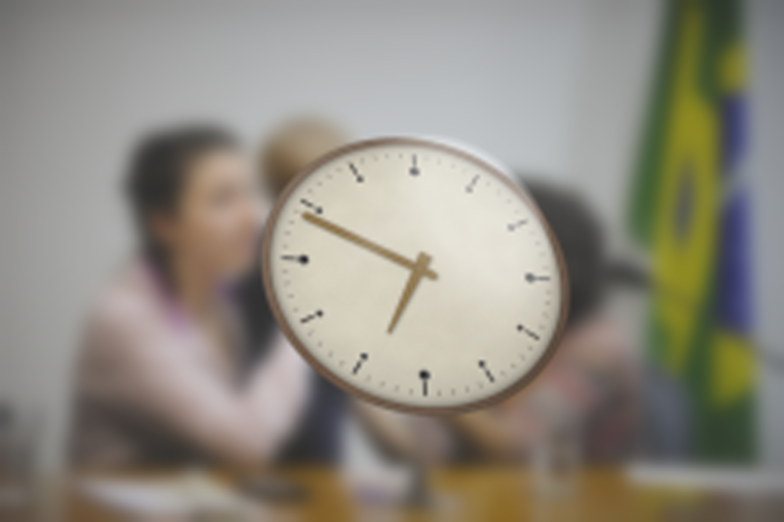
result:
6,49
